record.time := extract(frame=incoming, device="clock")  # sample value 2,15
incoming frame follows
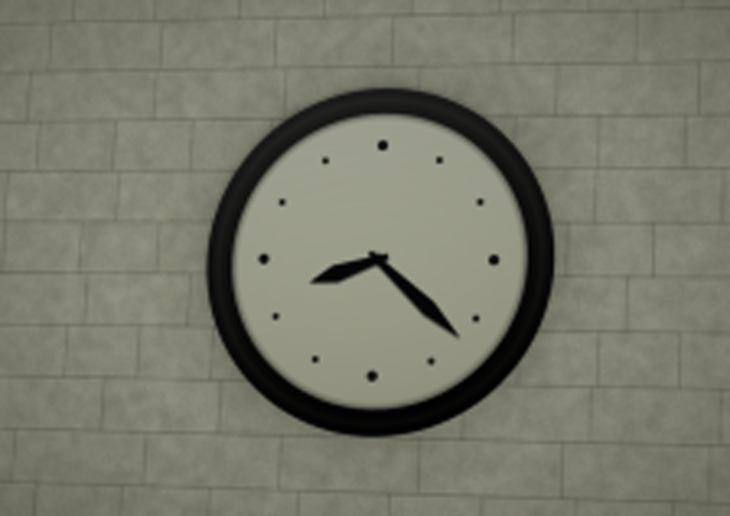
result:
8,22
